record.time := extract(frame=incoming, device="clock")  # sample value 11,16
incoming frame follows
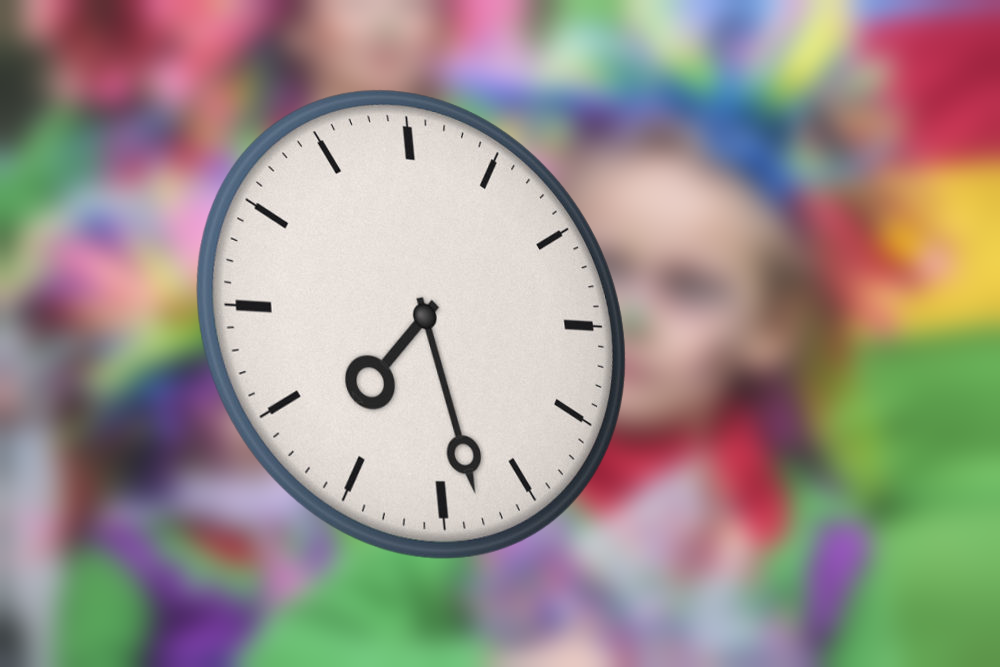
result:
7,28
